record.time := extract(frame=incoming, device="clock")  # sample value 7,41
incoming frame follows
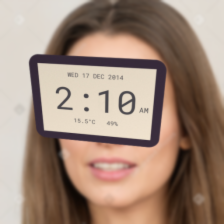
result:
2,10
